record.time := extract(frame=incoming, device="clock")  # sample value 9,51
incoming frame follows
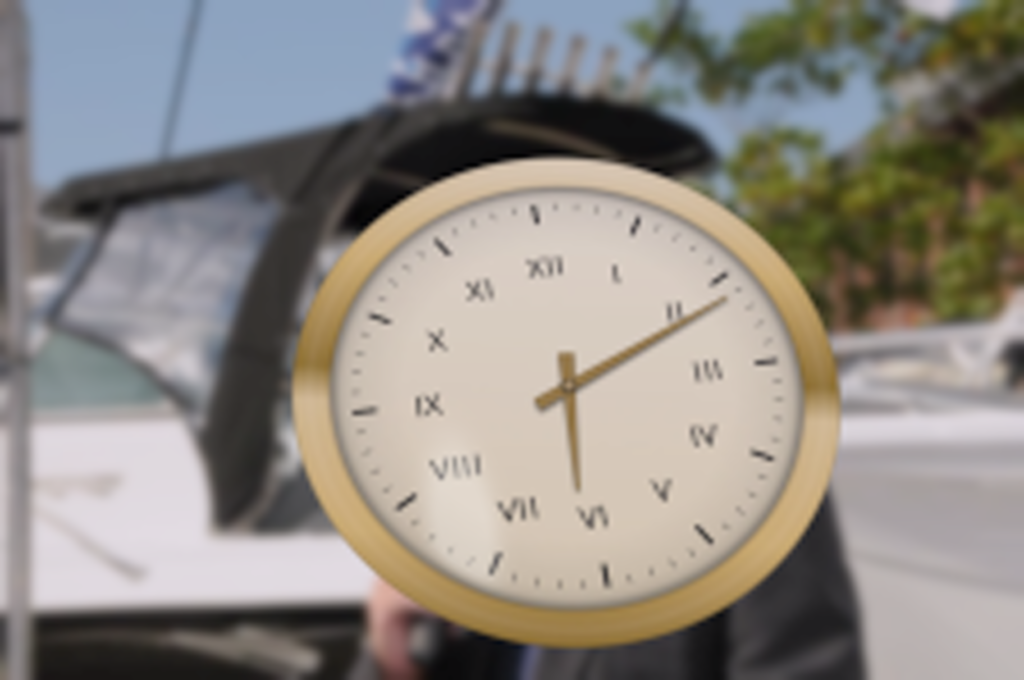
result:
6,11
